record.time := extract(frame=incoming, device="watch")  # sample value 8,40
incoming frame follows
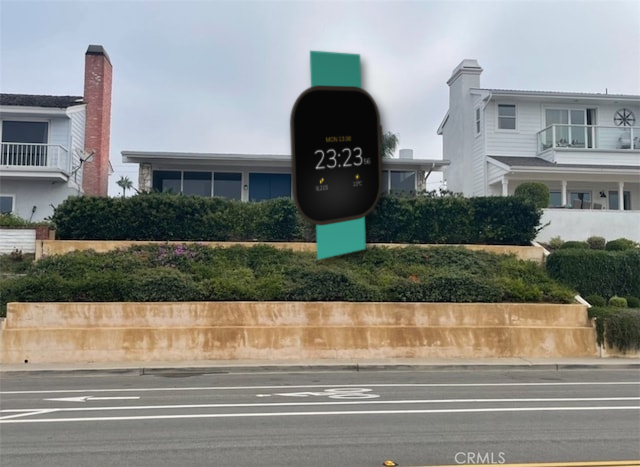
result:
23,23
